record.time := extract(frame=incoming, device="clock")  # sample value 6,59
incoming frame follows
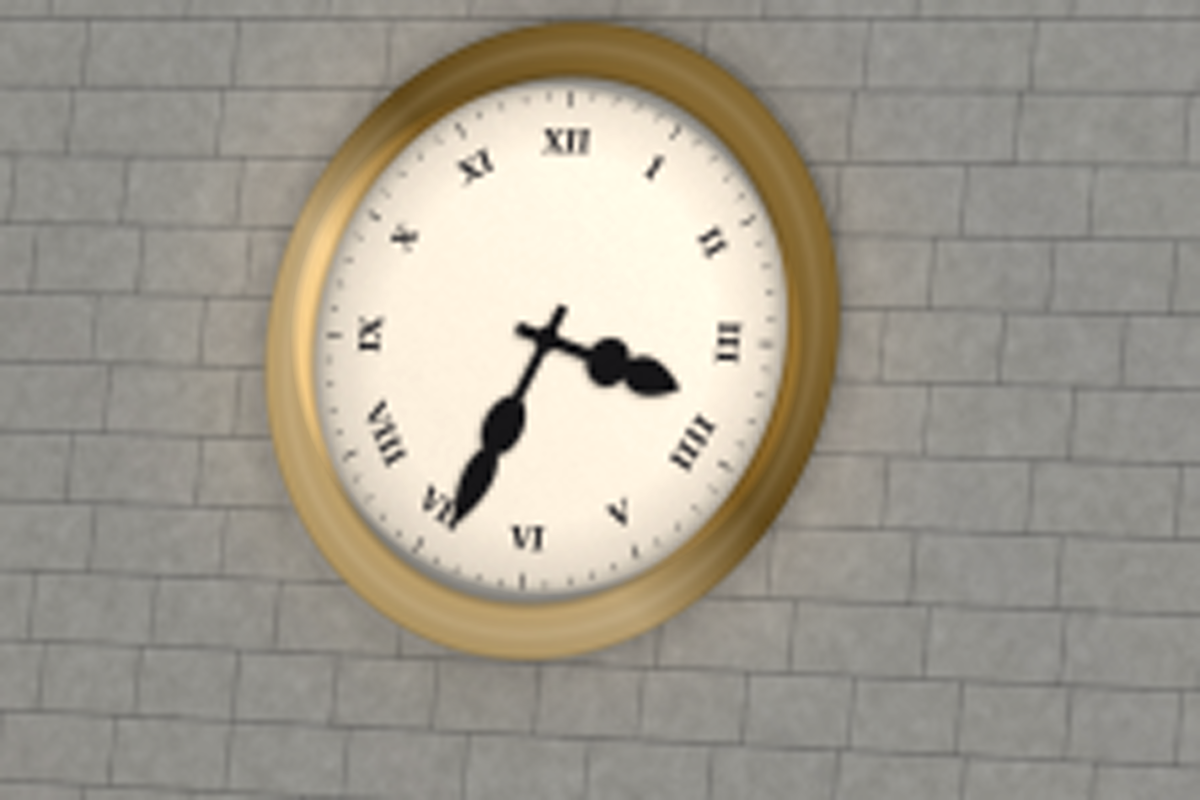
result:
3,34
